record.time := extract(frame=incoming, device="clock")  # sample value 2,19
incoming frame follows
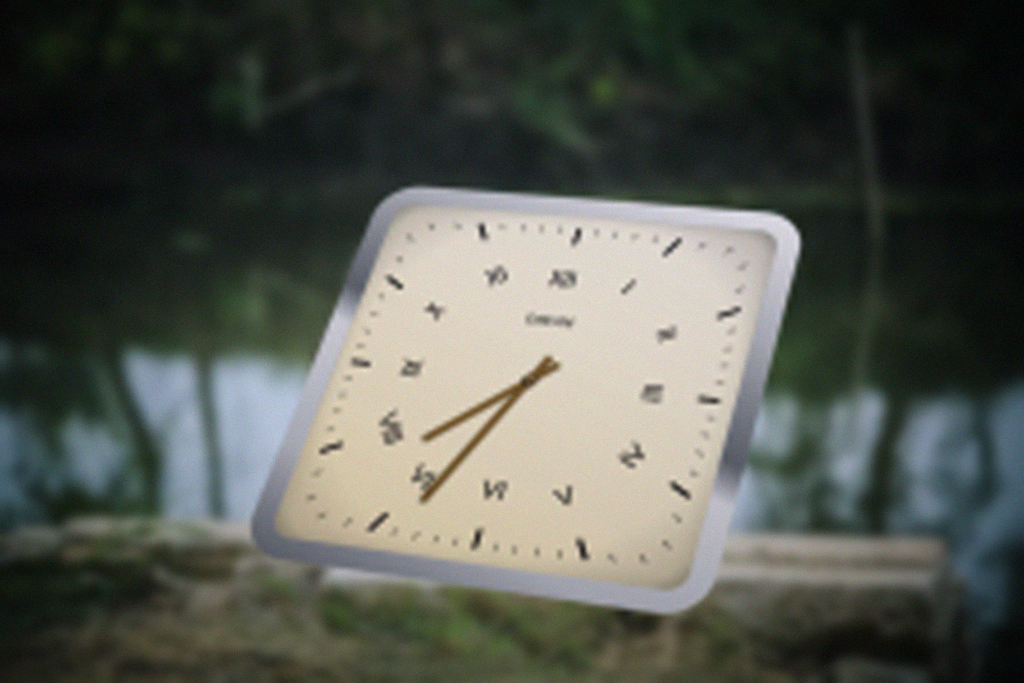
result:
7,34
